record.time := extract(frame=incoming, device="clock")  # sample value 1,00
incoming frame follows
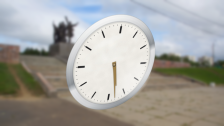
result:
5,28
